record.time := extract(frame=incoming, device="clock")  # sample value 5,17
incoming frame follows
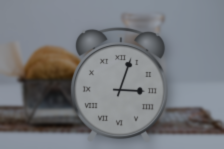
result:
3,03
